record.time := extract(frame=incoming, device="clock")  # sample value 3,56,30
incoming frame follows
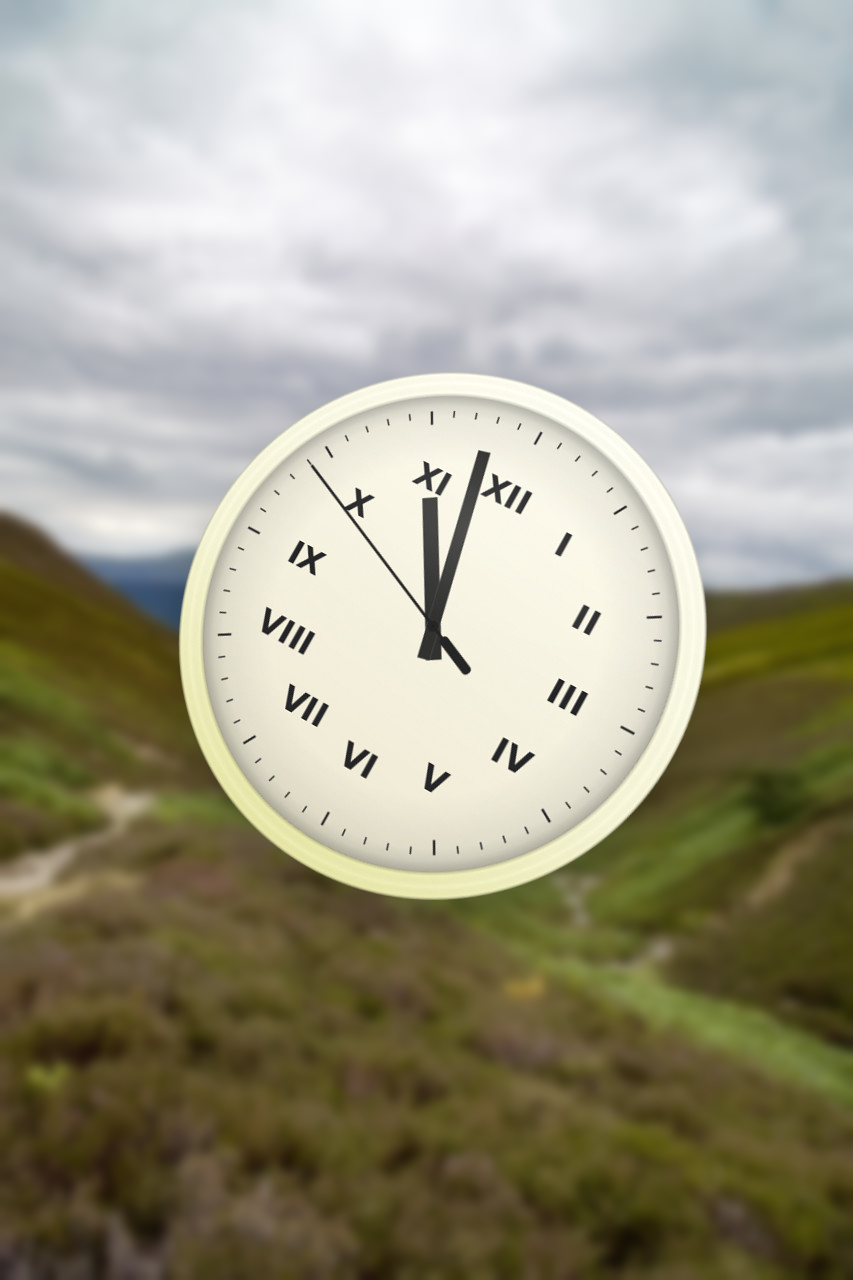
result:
10,57,49
